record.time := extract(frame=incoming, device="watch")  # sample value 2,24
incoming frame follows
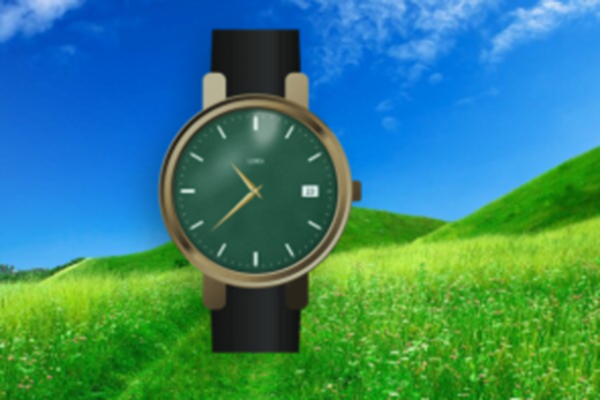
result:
10,38
